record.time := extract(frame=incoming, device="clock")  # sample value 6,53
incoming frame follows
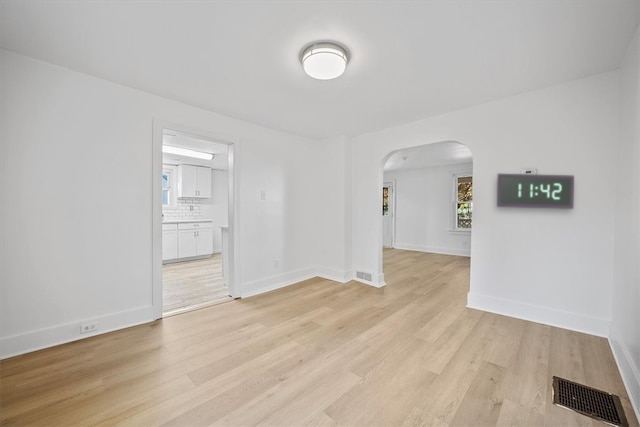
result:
11,42
